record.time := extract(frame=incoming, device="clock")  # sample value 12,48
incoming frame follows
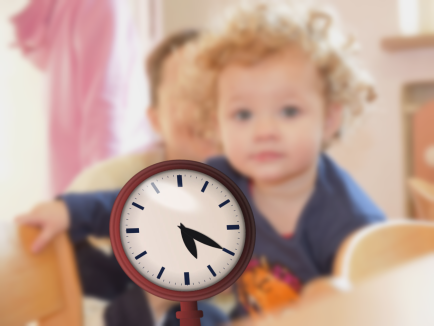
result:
5,20
